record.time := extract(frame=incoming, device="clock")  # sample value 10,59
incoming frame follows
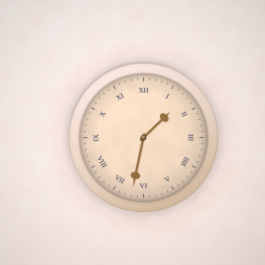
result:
1,32
